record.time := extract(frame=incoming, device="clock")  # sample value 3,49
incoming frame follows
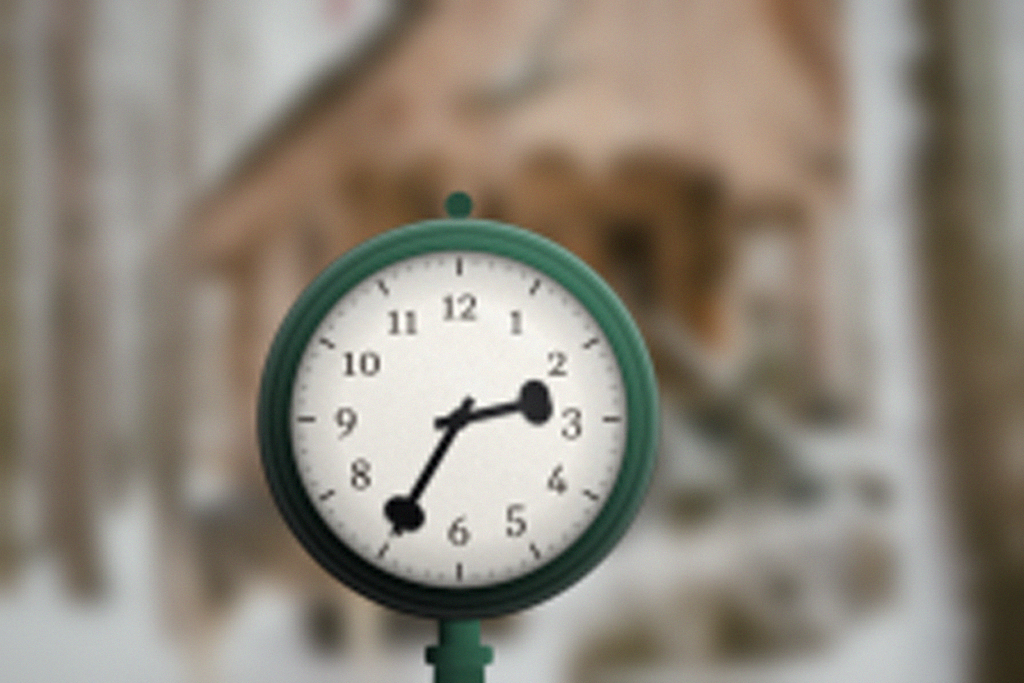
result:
2,35
